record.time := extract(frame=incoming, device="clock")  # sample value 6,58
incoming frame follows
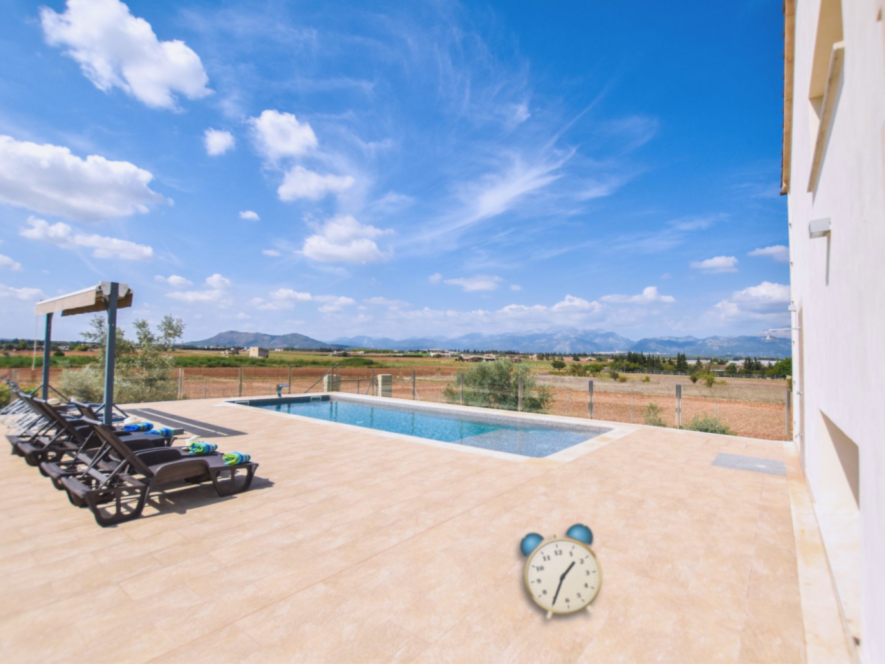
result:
1,35
